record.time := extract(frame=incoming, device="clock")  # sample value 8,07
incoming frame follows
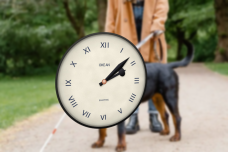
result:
2,08
